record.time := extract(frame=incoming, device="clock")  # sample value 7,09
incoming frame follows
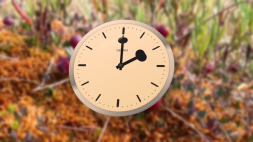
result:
2,00
